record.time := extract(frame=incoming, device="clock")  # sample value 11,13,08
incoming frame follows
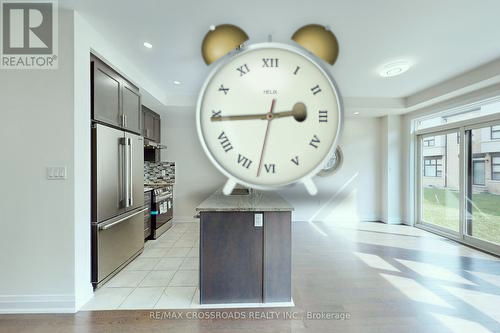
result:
2,44,32
